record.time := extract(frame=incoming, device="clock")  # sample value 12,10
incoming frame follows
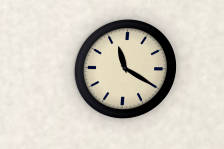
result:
11,20
